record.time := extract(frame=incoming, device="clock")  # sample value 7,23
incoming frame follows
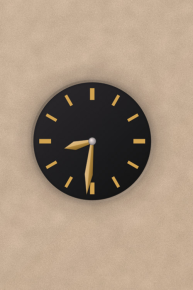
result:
8,31
